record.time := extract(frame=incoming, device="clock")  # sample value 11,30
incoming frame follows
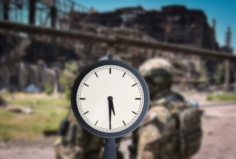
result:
5,30
